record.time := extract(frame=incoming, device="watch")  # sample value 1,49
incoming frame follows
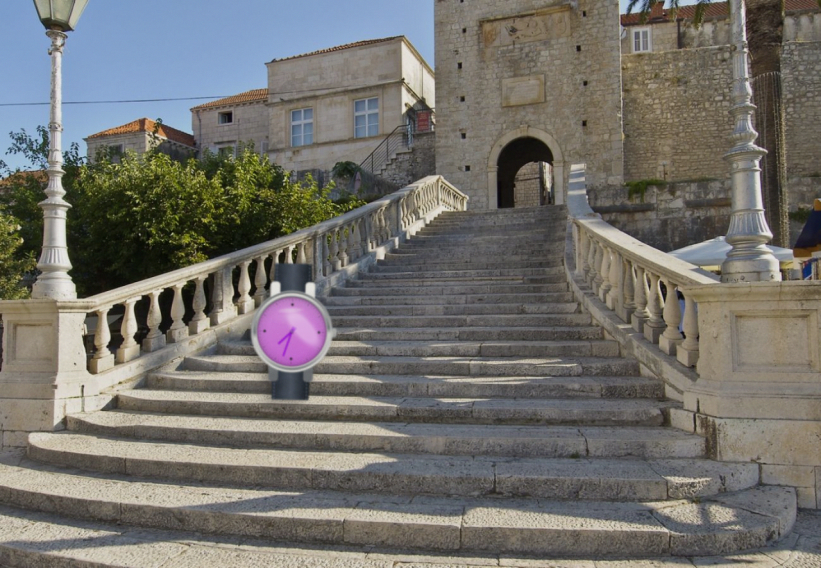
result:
7,33
